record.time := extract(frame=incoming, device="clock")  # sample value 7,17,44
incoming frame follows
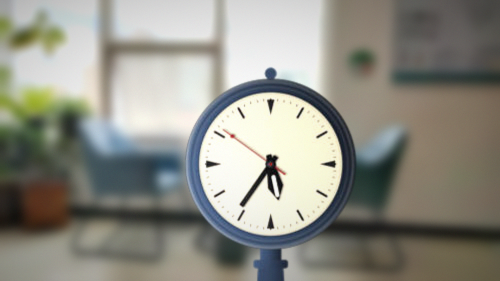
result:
5,35,51
